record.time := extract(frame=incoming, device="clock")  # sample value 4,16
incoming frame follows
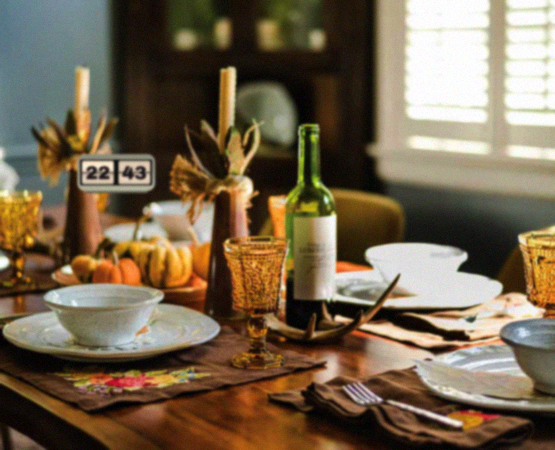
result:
22,43
